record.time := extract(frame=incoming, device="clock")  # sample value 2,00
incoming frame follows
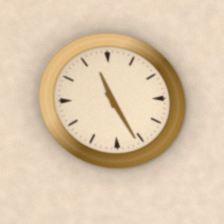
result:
11,26
